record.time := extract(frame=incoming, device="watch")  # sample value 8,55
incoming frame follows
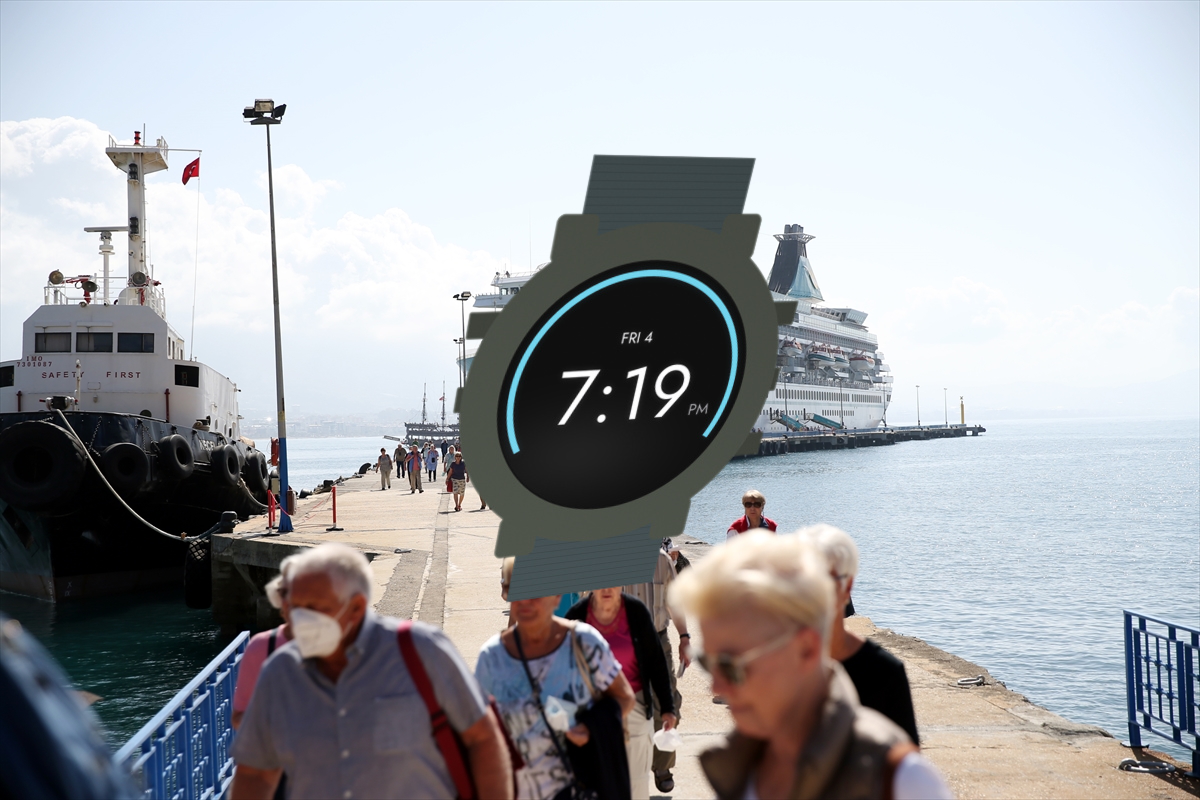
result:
7,19
